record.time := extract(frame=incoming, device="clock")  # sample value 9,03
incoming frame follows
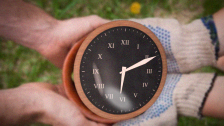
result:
6,11
